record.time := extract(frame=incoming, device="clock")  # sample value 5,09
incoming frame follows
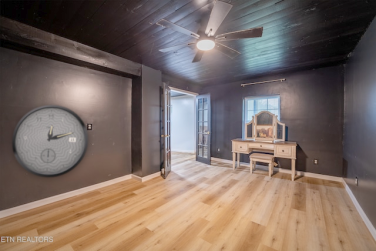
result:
12,12
